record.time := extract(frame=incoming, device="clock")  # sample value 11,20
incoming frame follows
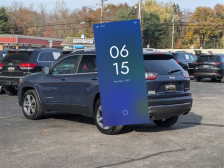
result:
6,15
